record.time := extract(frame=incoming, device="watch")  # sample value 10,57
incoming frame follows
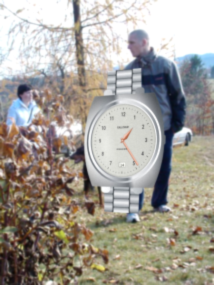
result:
1,24
